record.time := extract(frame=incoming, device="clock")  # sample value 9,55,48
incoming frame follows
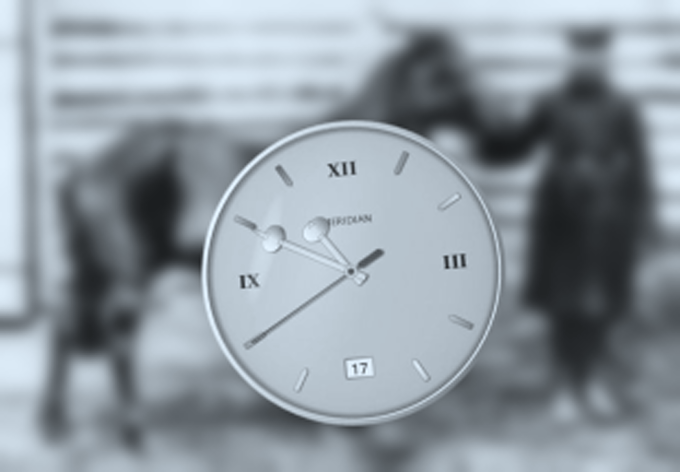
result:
10,49,40
